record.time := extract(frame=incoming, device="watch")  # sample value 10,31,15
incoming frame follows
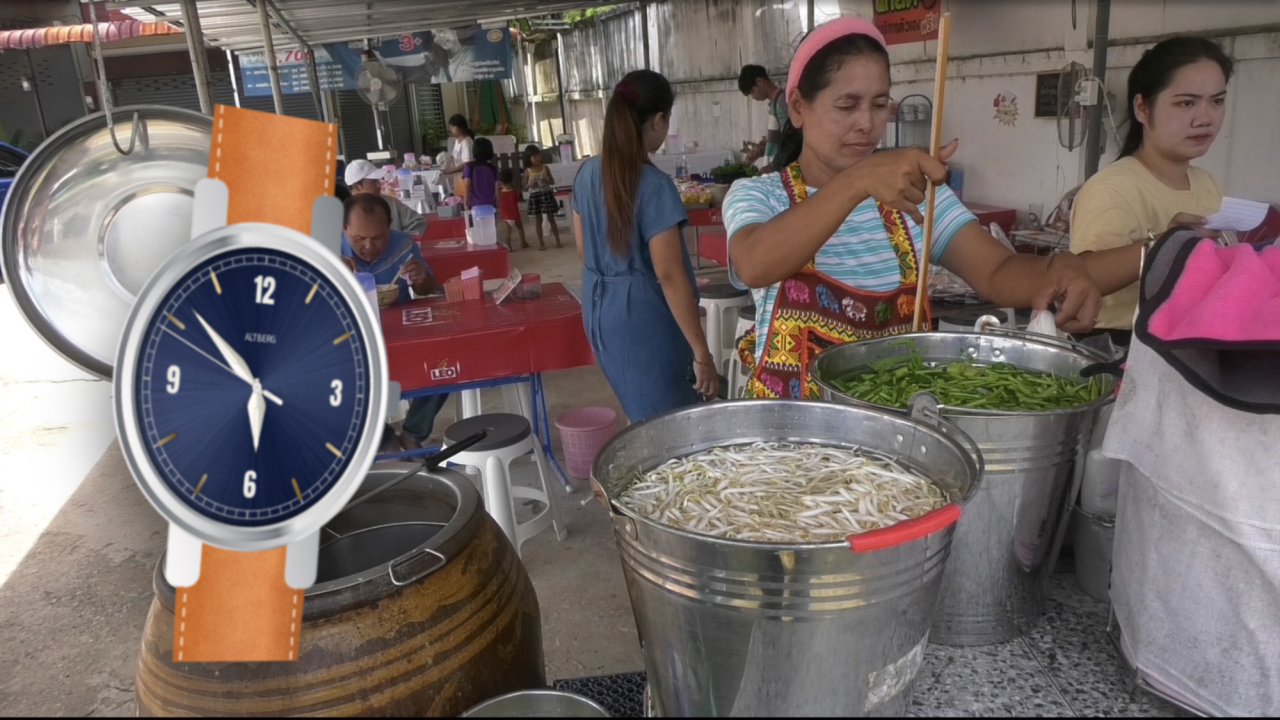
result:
5,51,49
